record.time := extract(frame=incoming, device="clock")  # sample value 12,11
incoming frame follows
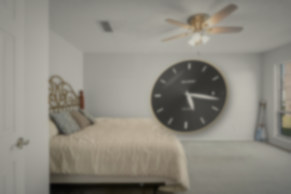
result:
5,17
